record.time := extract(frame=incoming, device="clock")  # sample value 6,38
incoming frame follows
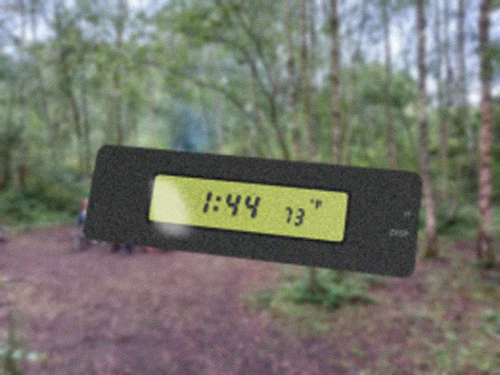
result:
1,44
